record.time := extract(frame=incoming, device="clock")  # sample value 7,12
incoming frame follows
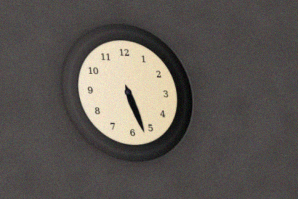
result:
5,27
